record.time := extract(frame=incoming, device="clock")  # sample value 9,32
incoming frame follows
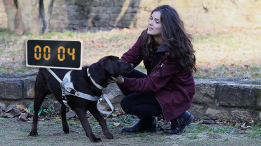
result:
0,04
